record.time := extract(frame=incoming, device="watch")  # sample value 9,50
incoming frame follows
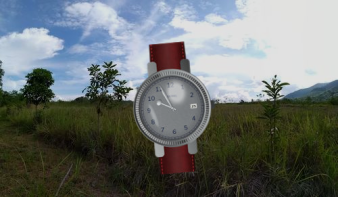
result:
9,56
